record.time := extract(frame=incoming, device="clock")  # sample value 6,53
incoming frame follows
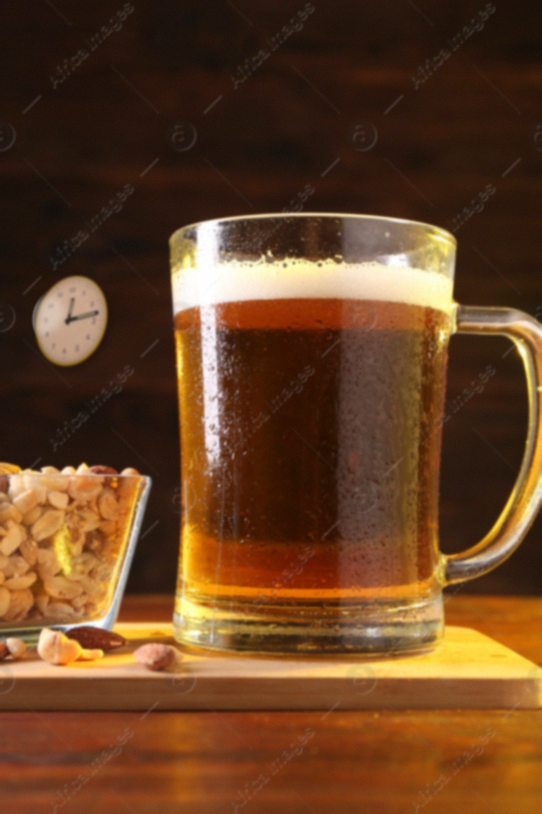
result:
12,13
